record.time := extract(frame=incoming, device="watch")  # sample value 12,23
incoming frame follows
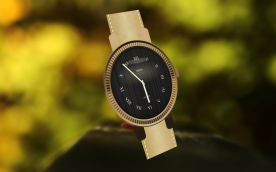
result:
5,54
